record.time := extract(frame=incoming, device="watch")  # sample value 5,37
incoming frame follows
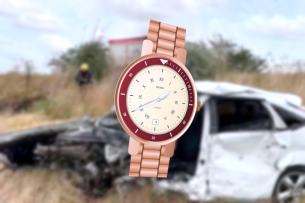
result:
1,40
